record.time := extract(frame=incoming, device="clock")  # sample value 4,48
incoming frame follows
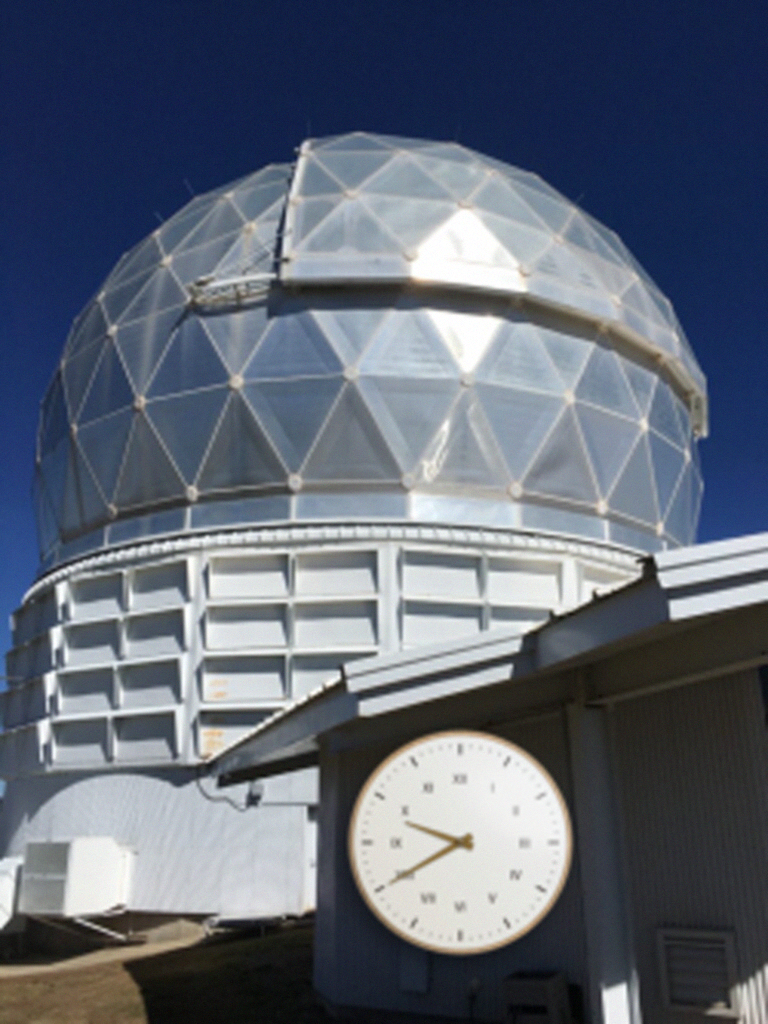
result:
9,40
